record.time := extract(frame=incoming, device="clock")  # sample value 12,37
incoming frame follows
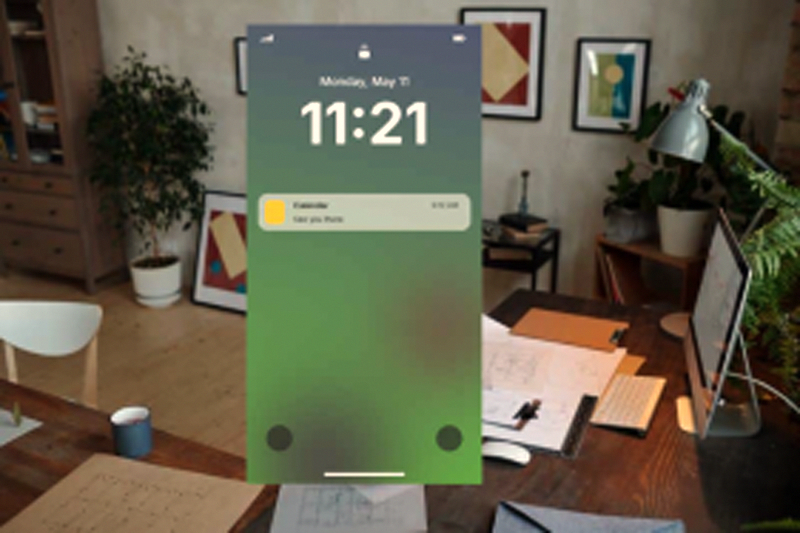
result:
11,21
